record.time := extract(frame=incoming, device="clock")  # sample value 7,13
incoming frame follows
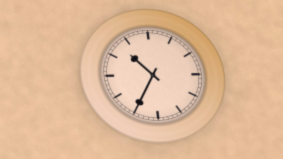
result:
10,35
